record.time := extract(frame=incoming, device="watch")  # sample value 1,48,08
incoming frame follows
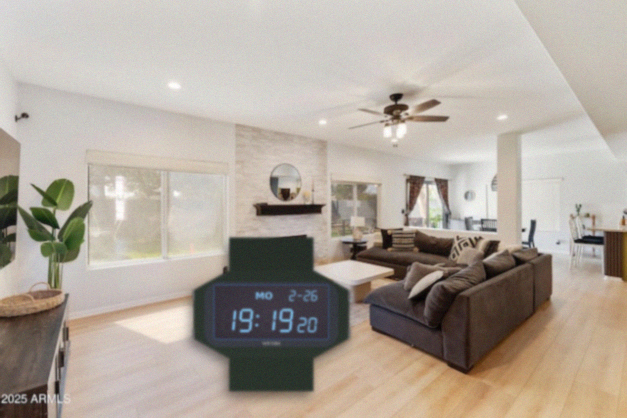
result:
19,19,20
